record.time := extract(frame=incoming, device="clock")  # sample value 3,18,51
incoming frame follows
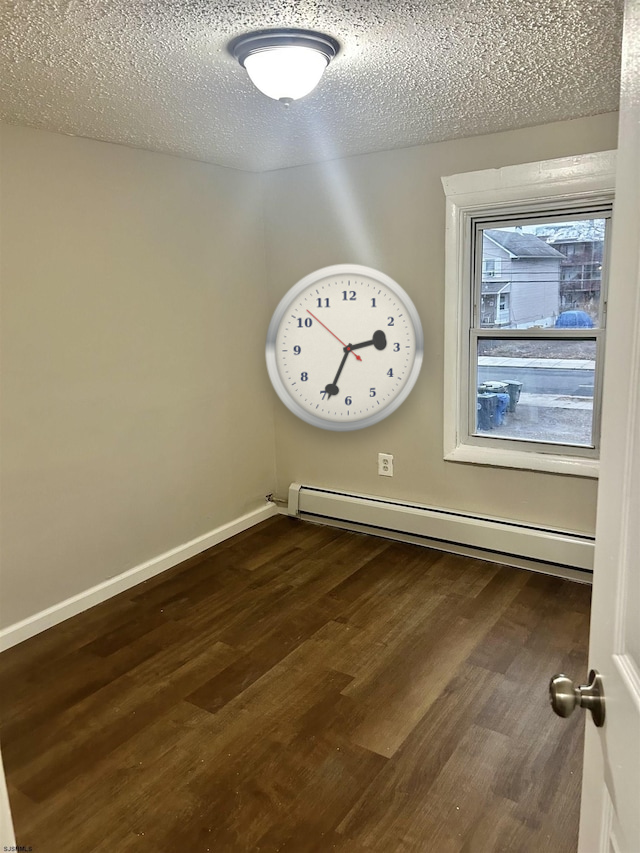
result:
2,33,52
